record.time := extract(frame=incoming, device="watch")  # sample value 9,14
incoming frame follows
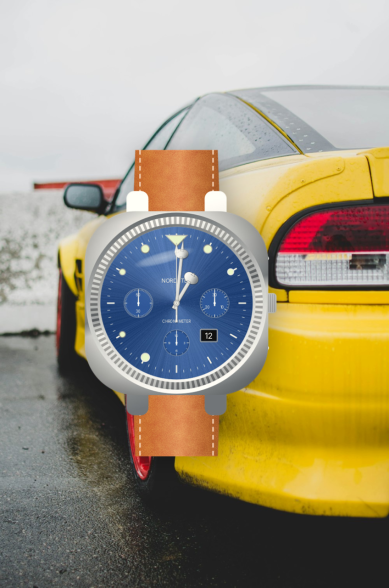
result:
1,01
